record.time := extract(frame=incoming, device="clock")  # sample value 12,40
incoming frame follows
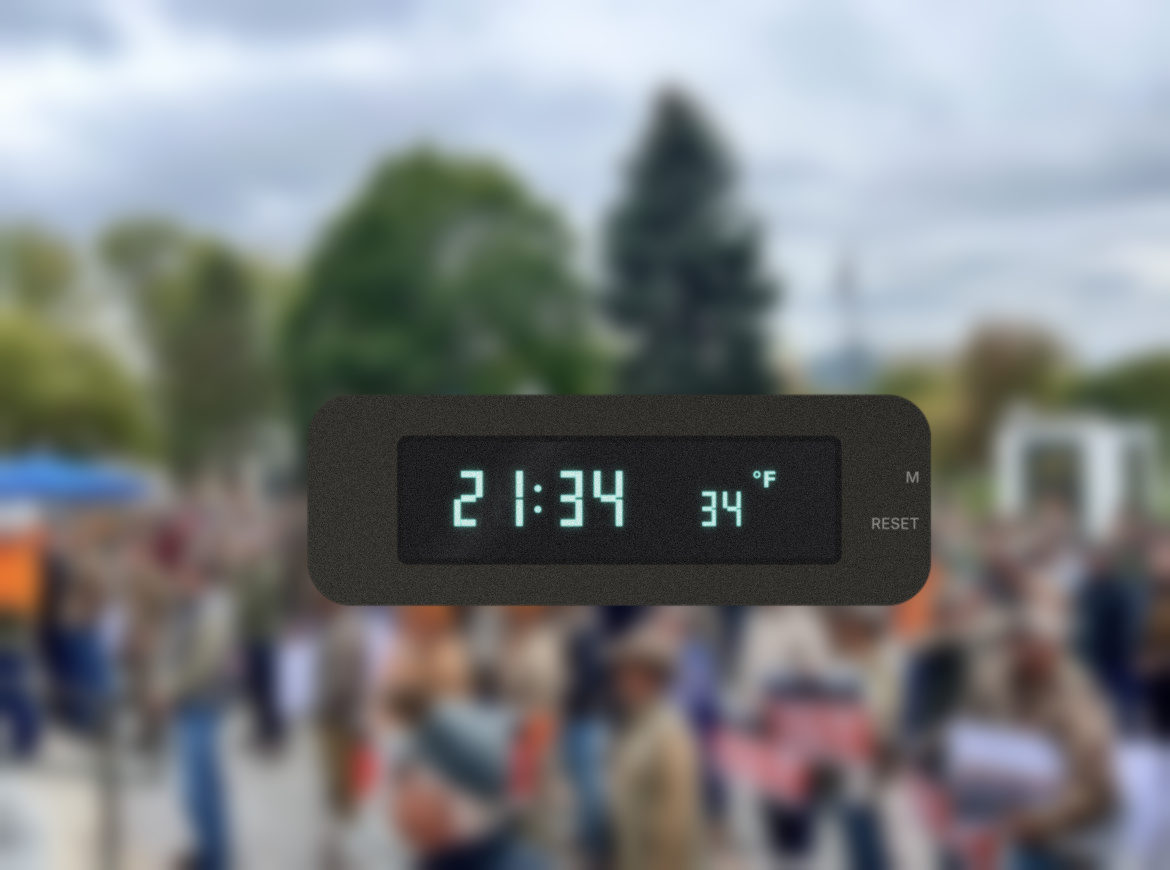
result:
21,34
